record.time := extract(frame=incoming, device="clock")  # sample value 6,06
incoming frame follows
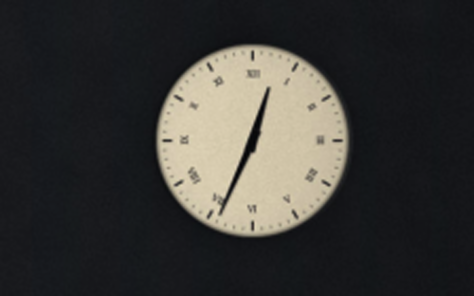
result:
12,34
